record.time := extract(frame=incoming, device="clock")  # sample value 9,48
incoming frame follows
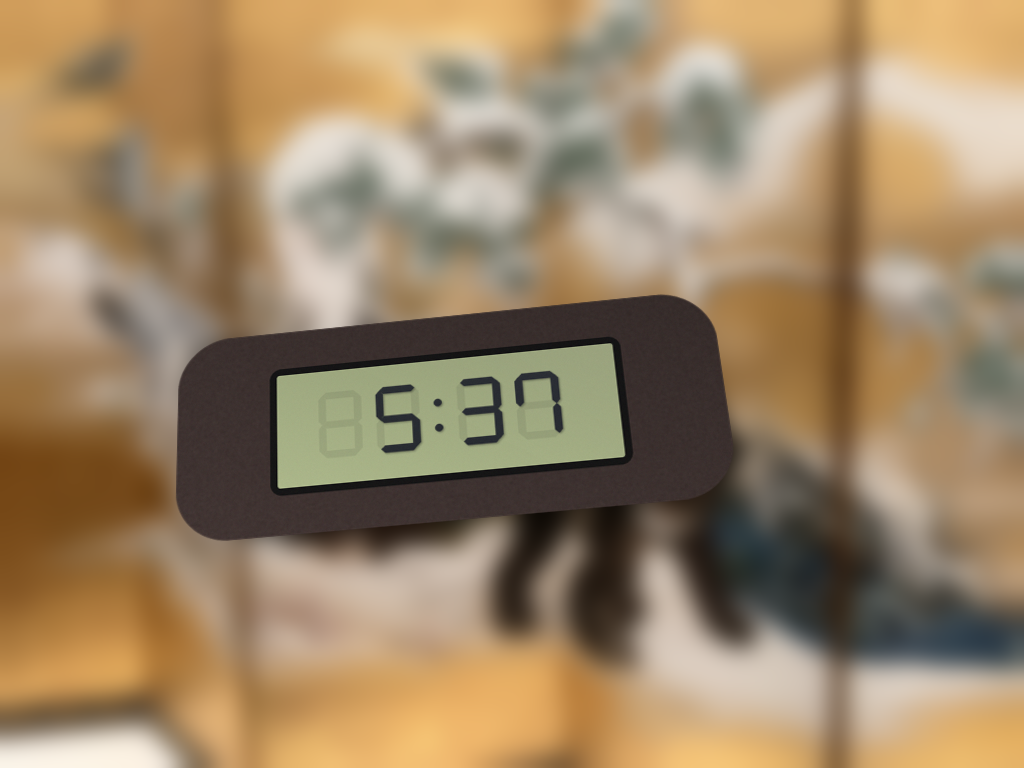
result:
5,37
